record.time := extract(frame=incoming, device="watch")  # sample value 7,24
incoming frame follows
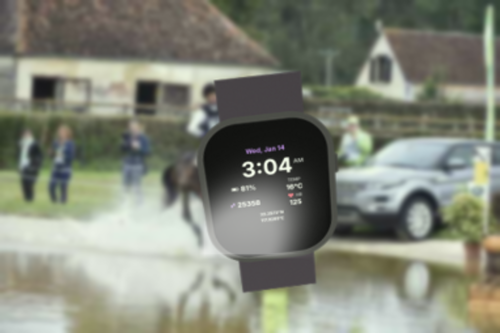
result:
3,04
